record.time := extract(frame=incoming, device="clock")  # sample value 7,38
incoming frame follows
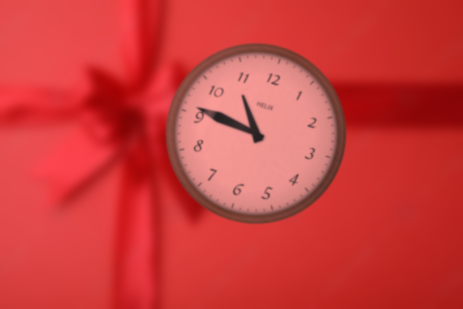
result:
10,46
